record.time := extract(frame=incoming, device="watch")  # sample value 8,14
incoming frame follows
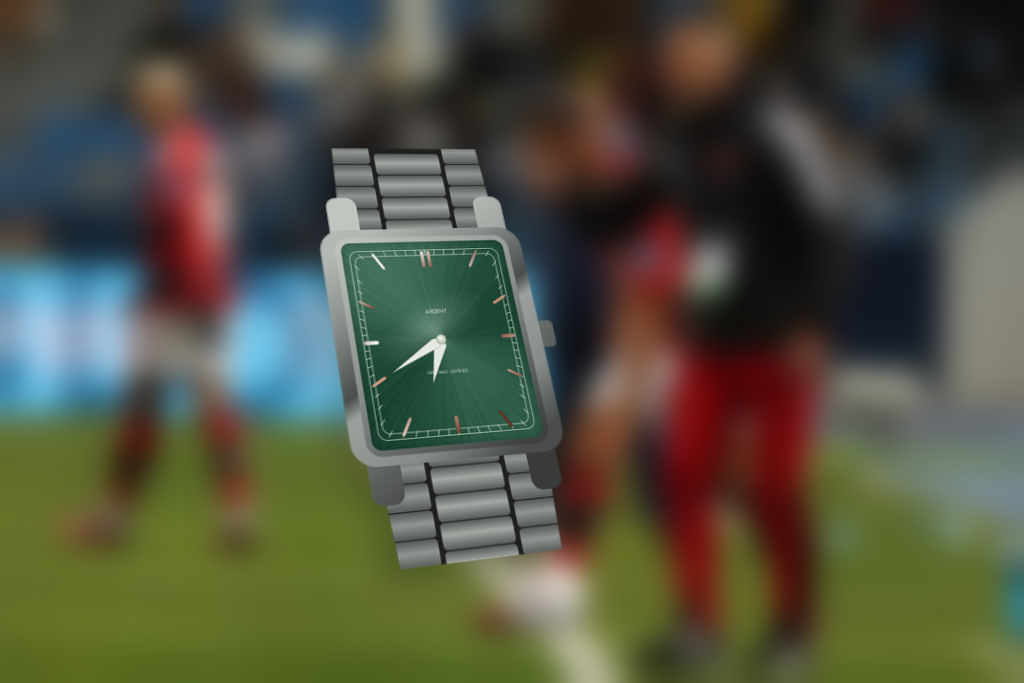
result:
6,40
